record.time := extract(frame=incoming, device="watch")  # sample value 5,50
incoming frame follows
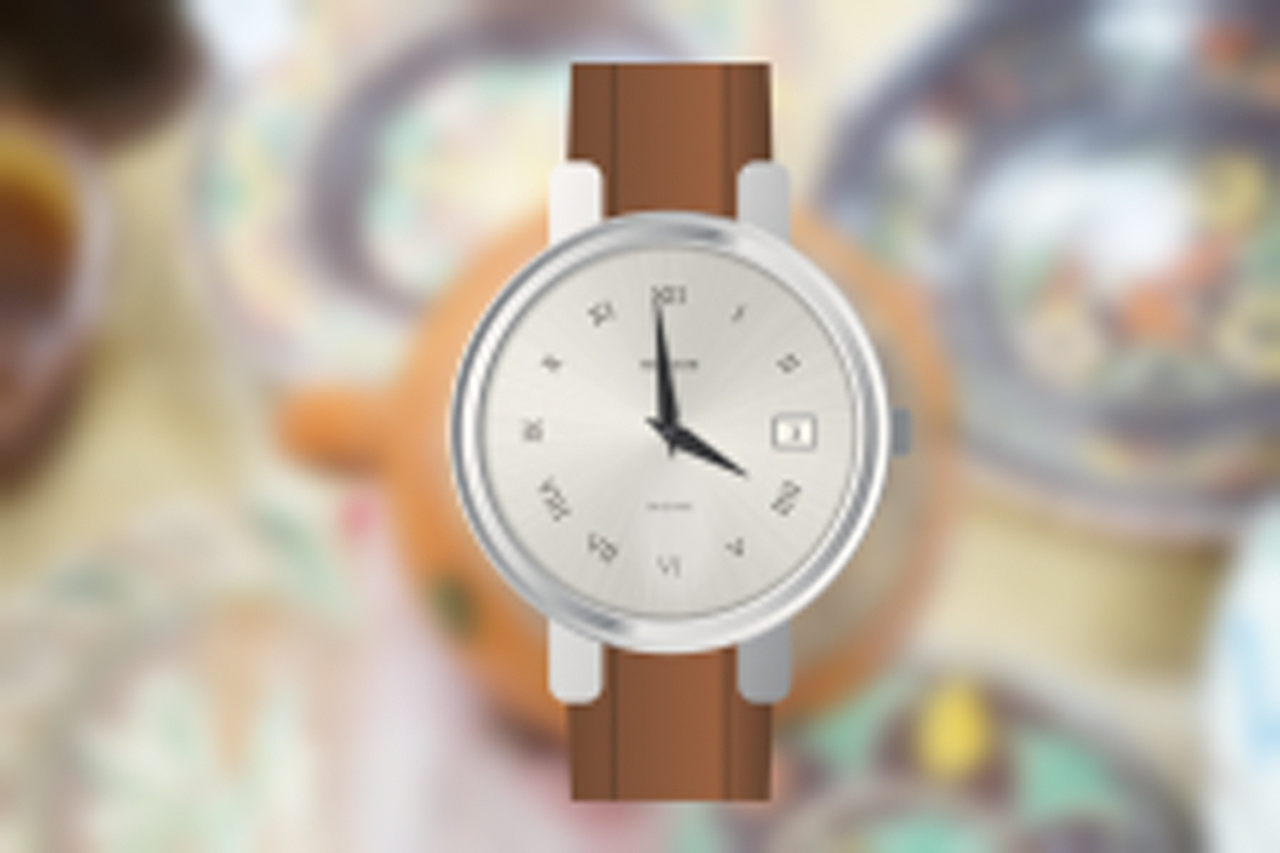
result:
3,59
